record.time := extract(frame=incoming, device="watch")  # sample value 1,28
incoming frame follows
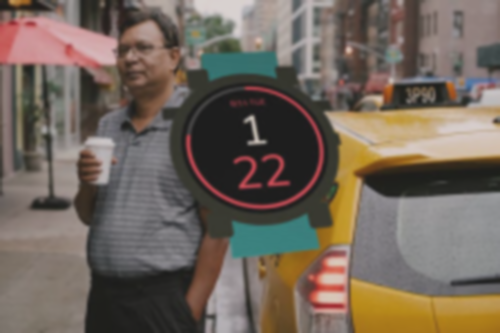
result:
1,22
